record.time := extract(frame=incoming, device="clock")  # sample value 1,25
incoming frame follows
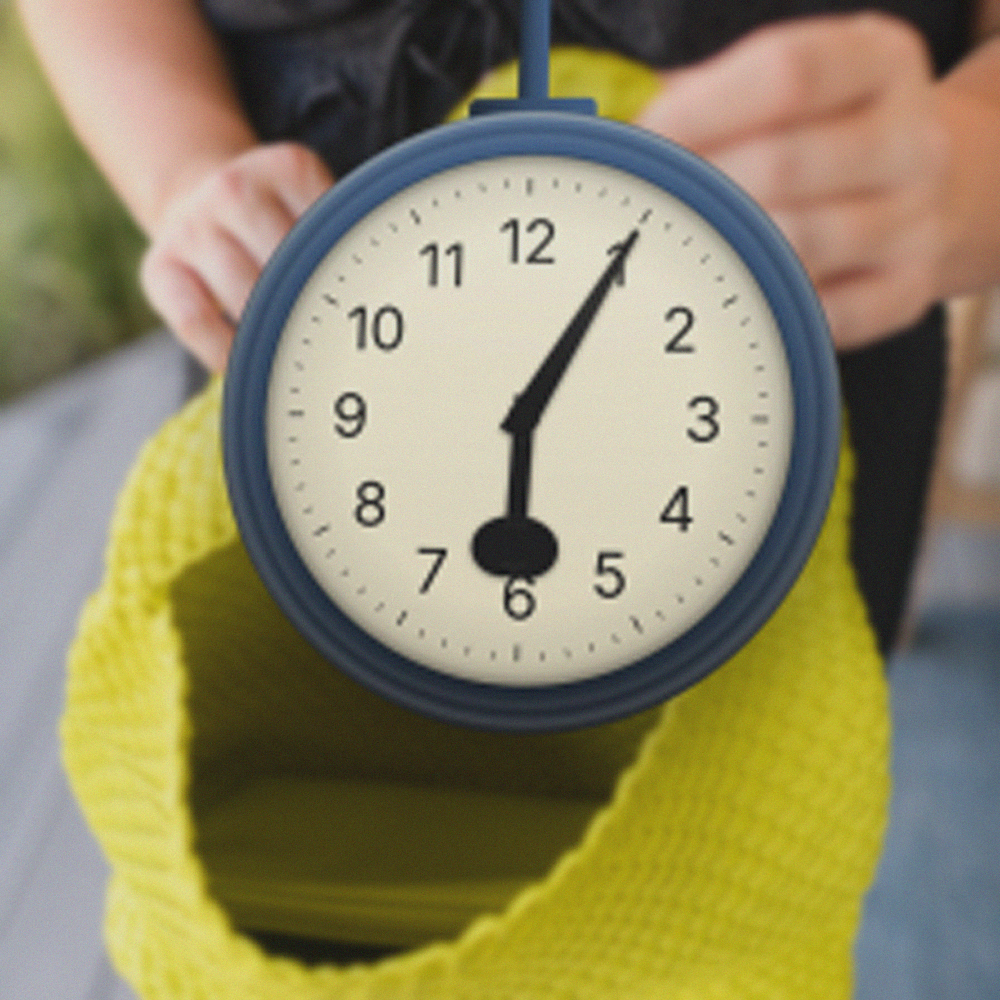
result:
6,05
